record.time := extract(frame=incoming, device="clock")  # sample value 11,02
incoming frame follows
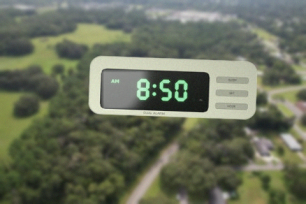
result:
8,50
